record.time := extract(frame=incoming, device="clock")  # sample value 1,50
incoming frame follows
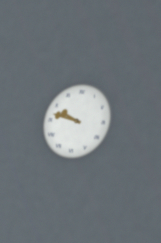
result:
9,47
